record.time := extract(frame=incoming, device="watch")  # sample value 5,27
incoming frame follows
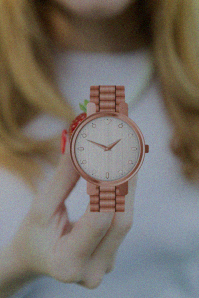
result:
1,49
